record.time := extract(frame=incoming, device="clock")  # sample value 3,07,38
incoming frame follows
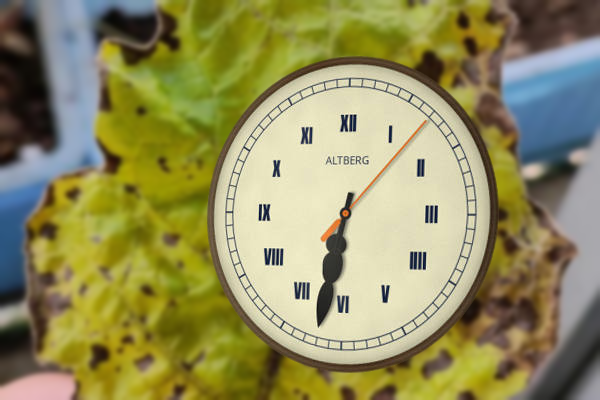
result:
6,32,07
